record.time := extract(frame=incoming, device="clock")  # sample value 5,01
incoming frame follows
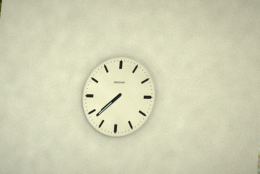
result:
7,38
